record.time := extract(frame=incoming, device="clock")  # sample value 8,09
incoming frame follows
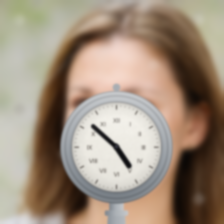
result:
4,52
